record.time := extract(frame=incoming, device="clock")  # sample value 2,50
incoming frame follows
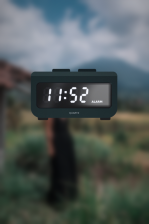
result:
11,52
